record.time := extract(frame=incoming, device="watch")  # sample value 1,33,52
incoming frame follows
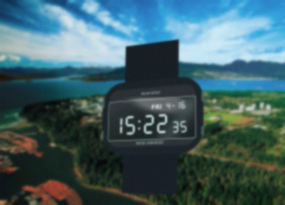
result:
15,22,35
